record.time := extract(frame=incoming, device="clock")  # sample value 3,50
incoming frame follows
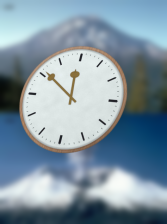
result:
11,51
